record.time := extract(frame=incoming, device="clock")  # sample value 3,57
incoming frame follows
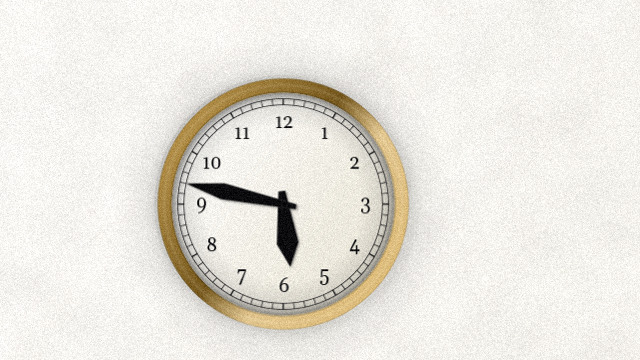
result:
5,47
